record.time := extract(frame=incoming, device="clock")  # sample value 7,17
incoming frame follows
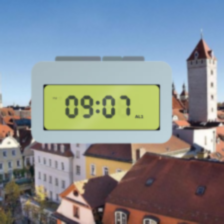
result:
9,07
